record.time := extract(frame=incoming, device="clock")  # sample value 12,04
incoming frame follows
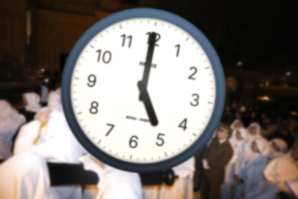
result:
5,00
